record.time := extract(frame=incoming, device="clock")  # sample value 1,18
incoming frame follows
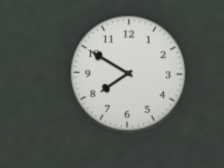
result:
7,50
